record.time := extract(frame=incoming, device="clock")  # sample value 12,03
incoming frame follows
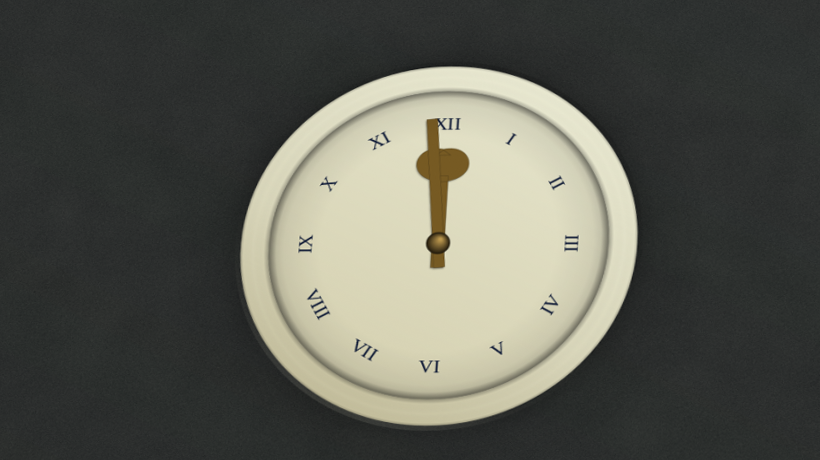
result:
11,59
